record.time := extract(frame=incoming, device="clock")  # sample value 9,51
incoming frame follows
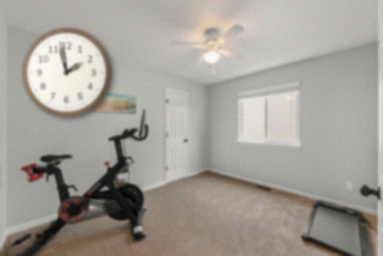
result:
1,58
